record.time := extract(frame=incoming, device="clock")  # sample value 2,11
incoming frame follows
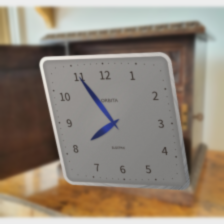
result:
7,55
